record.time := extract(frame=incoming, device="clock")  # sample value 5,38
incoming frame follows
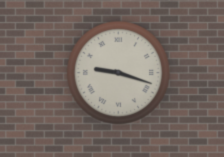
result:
9,18
